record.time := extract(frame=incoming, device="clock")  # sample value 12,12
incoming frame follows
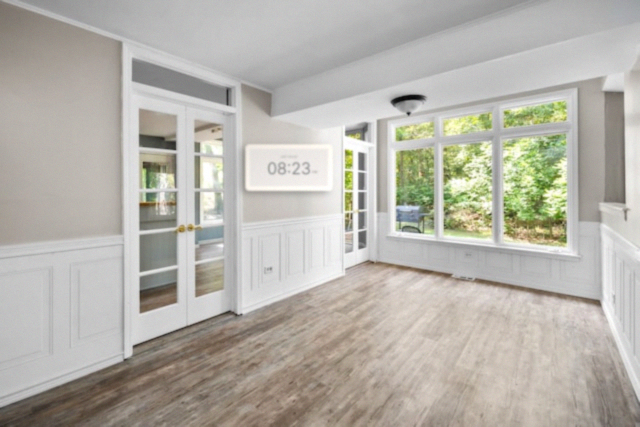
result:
8,23
